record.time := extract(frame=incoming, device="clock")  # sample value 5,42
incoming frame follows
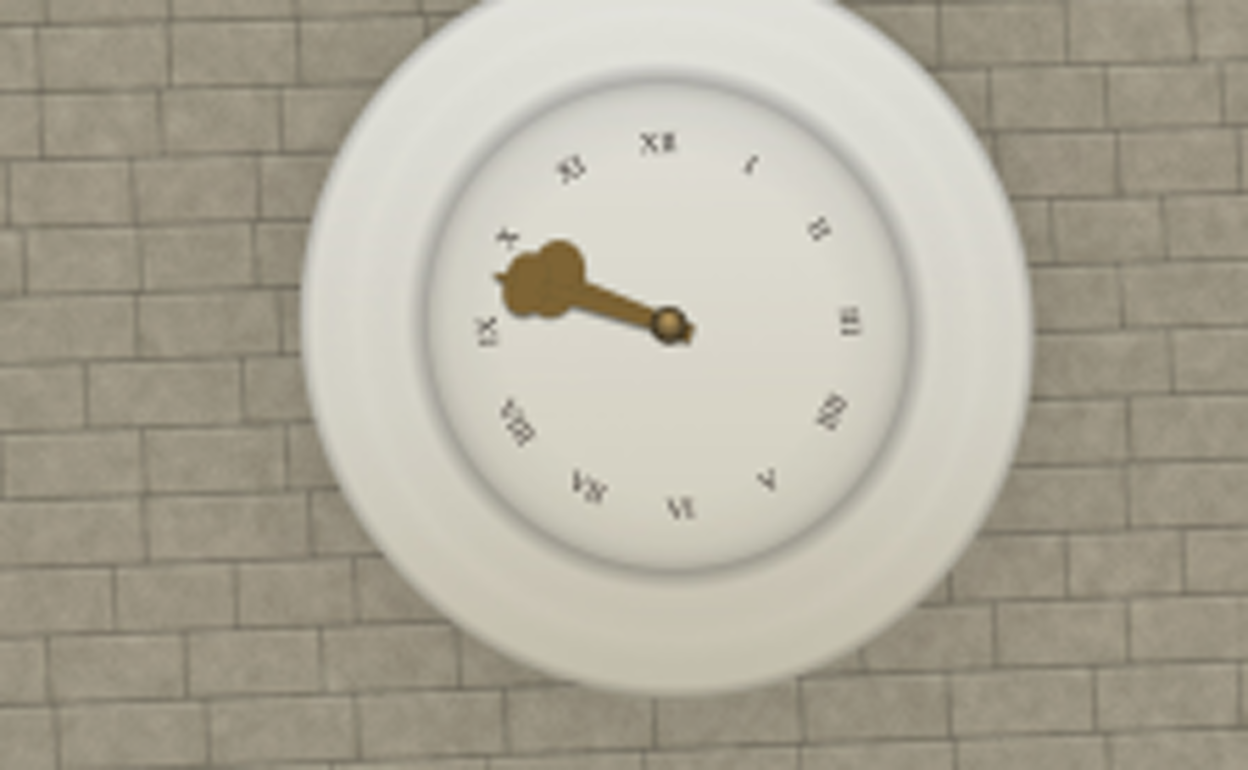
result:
9,48
